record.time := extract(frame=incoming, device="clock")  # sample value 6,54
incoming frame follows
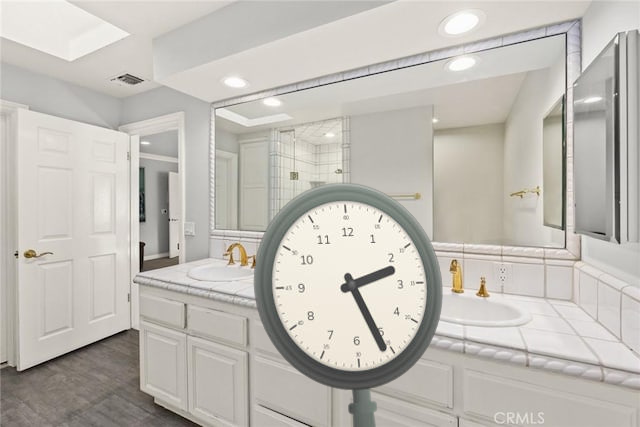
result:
2,26
